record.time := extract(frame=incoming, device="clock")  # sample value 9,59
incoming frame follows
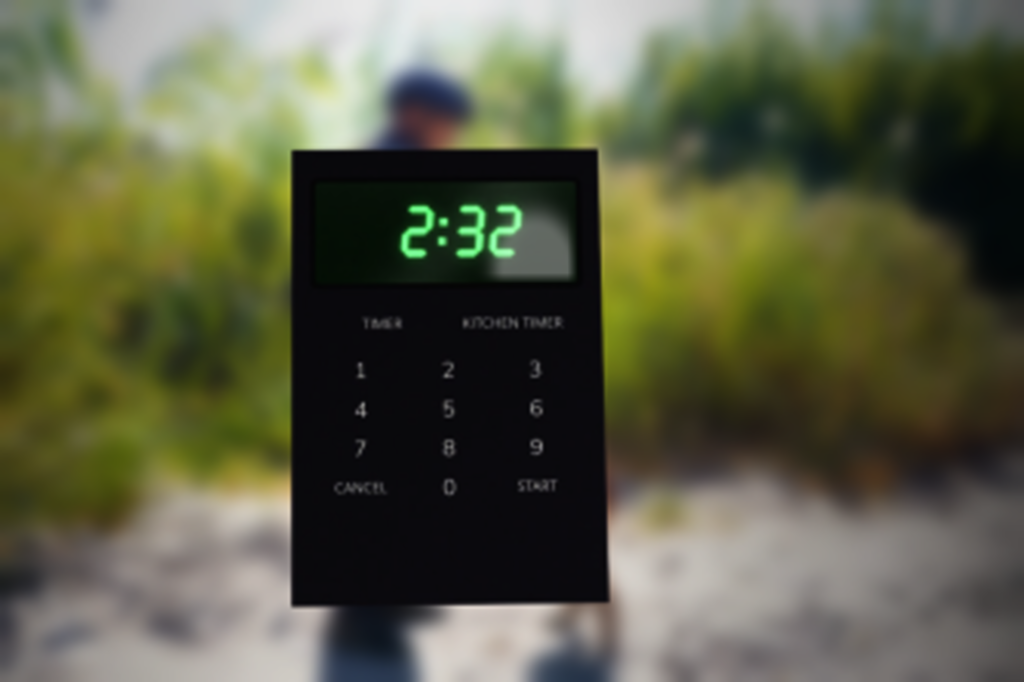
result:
2,32
